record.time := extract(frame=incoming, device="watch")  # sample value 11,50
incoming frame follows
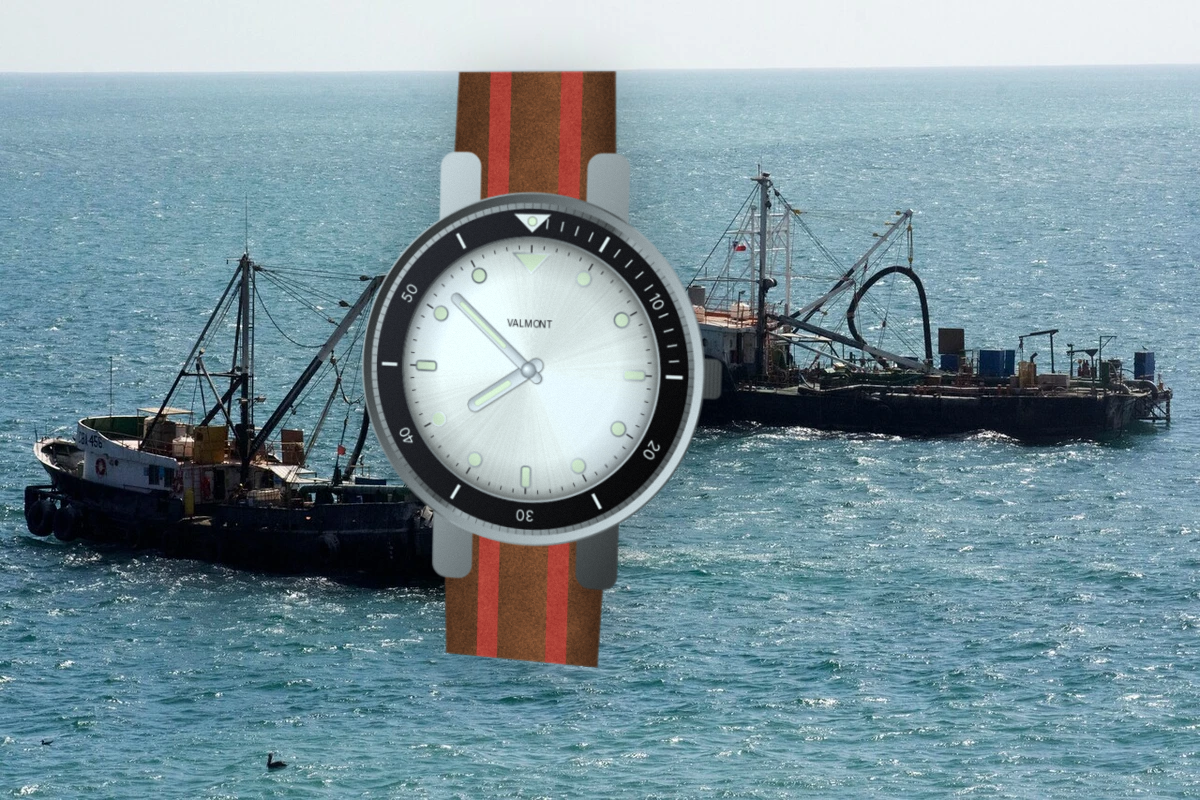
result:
7,52
